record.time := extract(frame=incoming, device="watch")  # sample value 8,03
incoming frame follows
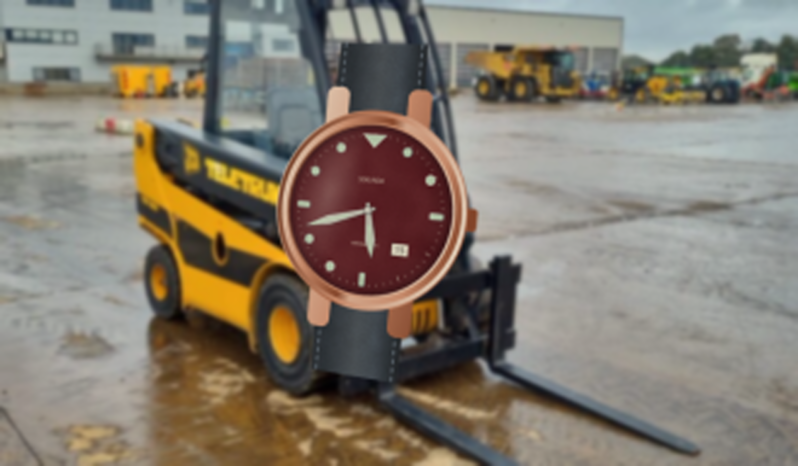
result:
5,42
